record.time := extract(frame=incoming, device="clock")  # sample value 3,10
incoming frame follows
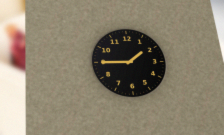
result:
1,45
